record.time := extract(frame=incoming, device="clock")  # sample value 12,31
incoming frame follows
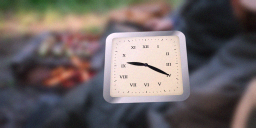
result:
9,20
